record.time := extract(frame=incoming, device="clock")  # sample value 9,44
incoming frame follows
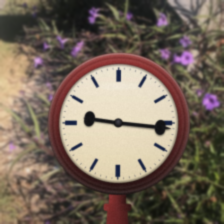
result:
9,16
